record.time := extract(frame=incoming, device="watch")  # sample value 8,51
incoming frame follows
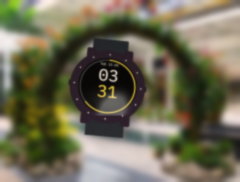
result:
3,31
